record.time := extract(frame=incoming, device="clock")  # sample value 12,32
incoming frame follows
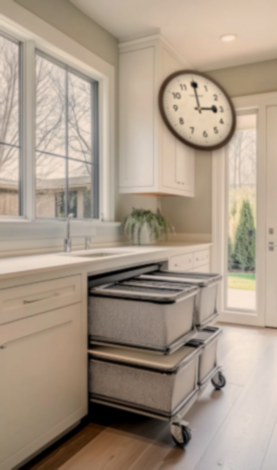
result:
3,00
